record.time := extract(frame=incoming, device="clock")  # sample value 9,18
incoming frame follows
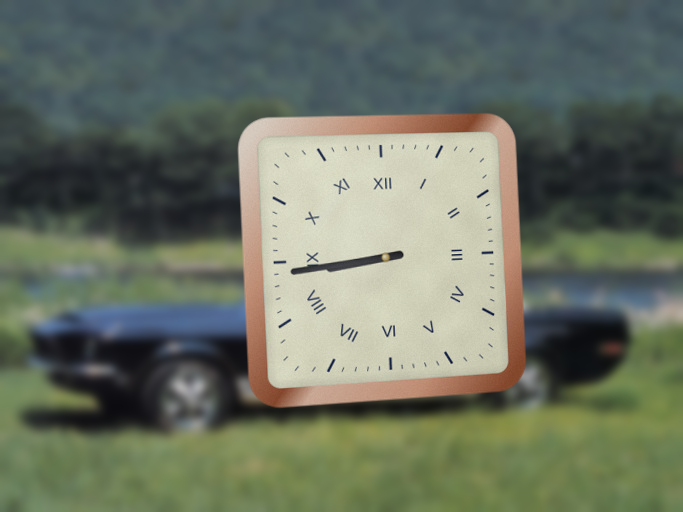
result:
8,44
